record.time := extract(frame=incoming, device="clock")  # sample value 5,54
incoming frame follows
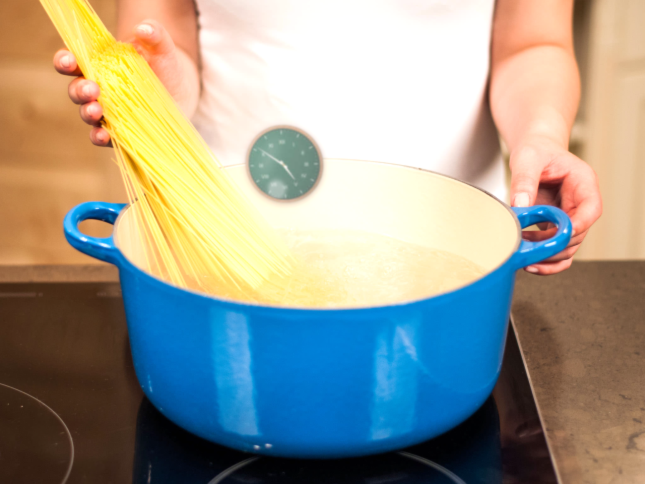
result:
4,51
